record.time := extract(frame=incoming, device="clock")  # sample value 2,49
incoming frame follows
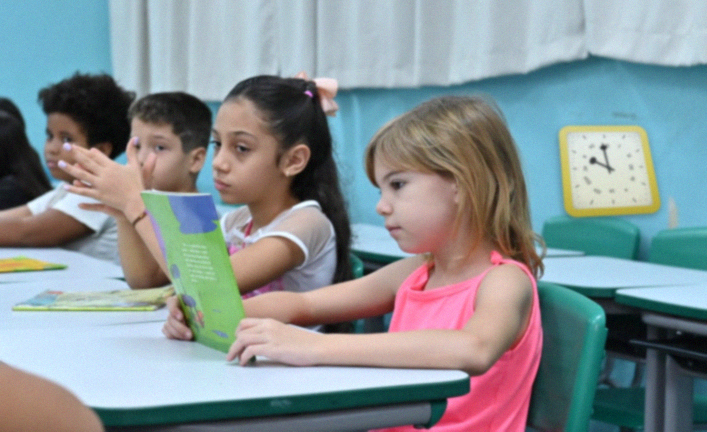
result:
9,59
